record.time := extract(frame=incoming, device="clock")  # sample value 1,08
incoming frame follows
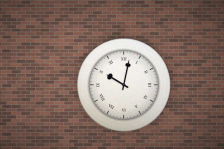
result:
10,02
